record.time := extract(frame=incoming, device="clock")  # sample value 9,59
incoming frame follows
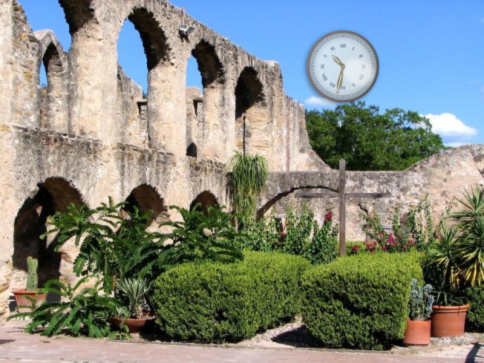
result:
10,32
